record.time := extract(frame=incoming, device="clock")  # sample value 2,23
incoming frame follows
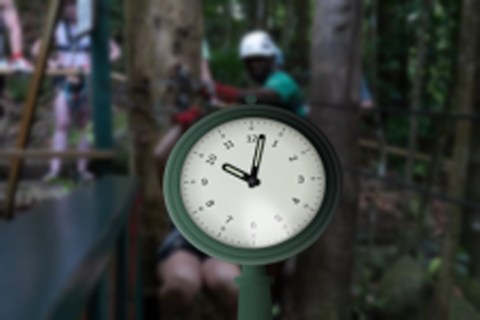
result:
10,02
